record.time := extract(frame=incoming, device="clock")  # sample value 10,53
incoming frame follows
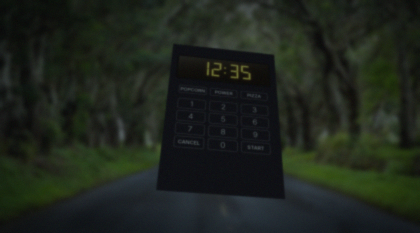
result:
12,35
